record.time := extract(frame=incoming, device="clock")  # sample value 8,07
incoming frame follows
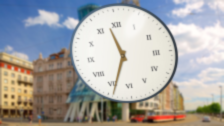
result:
11,34
